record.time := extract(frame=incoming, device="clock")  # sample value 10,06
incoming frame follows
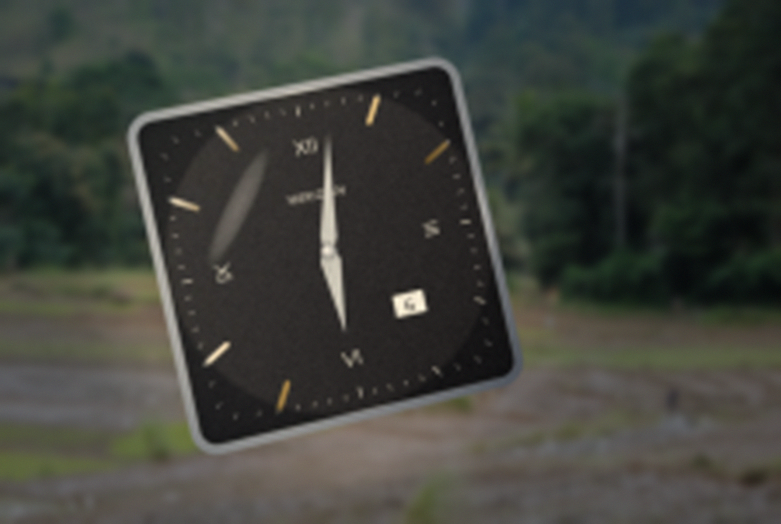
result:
6,02
